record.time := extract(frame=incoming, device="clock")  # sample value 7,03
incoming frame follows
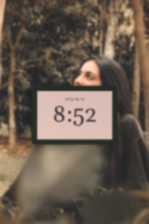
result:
8,52
